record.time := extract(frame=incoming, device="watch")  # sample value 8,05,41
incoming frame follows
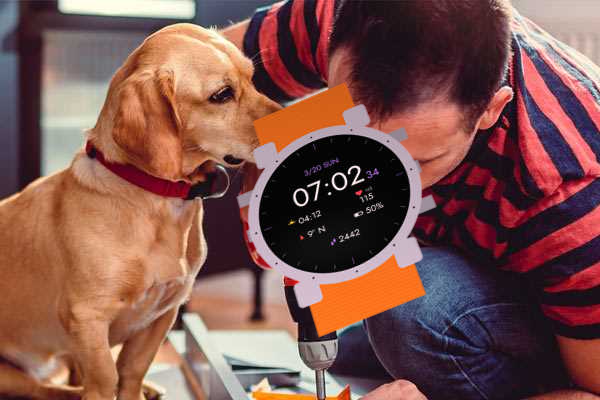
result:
7,02,34
